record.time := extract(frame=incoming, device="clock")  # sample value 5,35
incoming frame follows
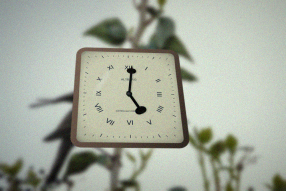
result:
5,01
